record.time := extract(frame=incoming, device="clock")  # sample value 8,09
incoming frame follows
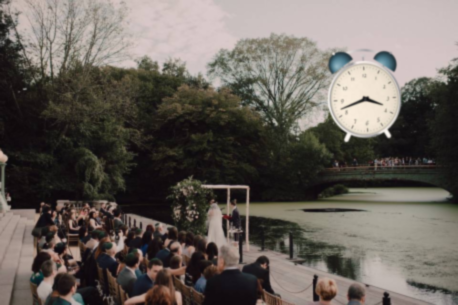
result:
3,42
